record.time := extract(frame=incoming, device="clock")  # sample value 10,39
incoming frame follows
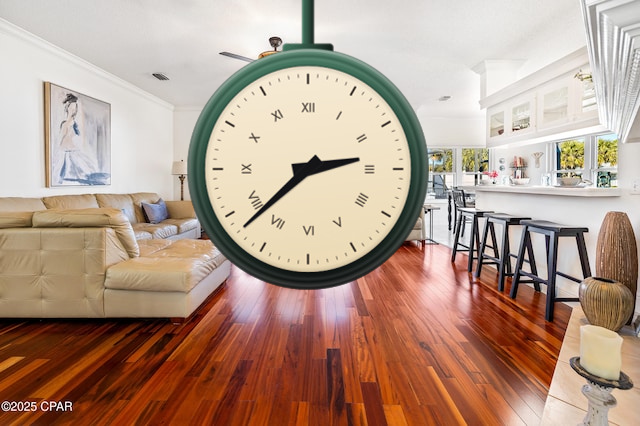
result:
2,38
